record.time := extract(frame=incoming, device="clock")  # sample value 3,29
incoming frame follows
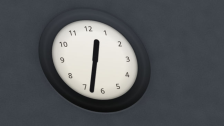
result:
12,33
